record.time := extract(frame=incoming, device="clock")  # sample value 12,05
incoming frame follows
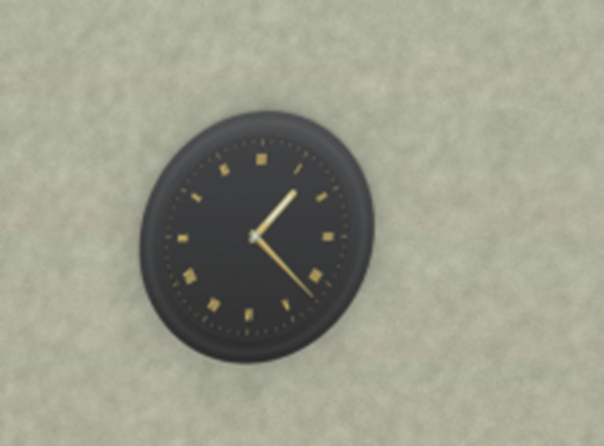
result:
1,22
